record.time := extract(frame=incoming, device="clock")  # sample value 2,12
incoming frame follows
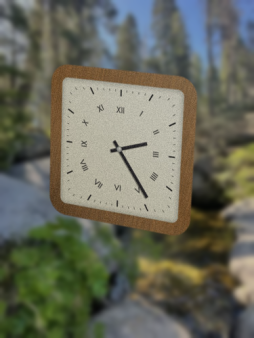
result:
2,24
